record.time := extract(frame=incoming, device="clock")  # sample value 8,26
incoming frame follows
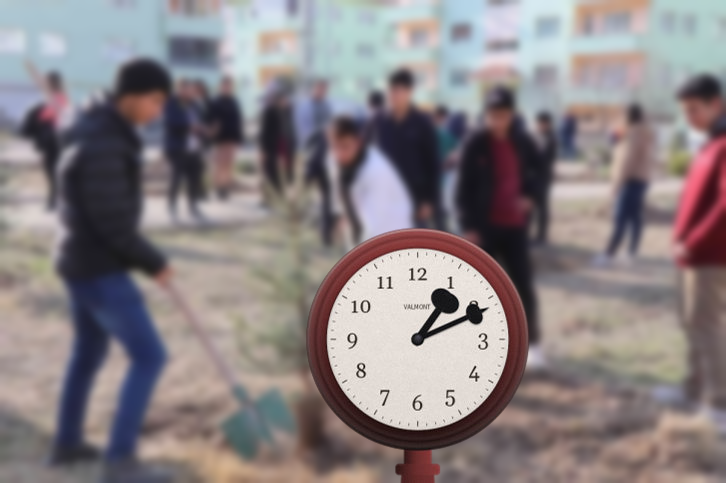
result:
1,11
